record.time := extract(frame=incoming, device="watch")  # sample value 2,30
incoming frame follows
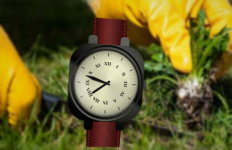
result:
7,48
